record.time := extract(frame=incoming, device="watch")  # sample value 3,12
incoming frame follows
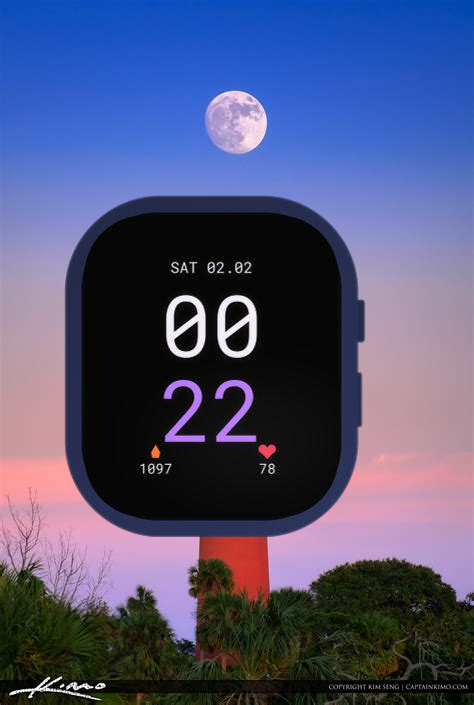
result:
0,22
